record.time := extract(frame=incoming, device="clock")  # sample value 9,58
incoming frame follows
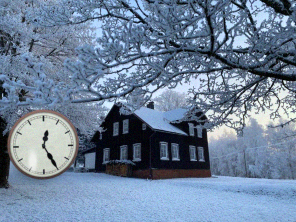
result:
12,25
